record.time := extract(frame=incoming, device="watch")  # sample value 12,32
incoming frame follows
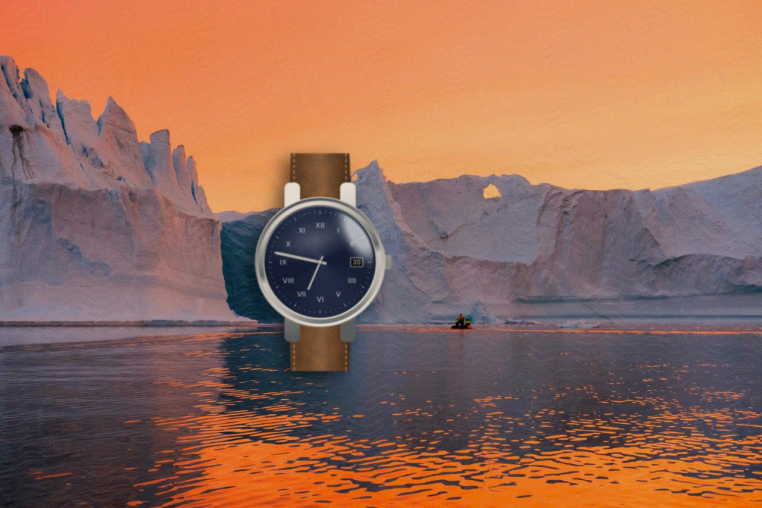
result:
6,47
